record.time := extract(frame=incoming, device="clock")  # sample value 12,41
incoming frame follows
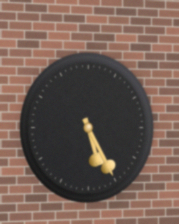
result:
5,25
